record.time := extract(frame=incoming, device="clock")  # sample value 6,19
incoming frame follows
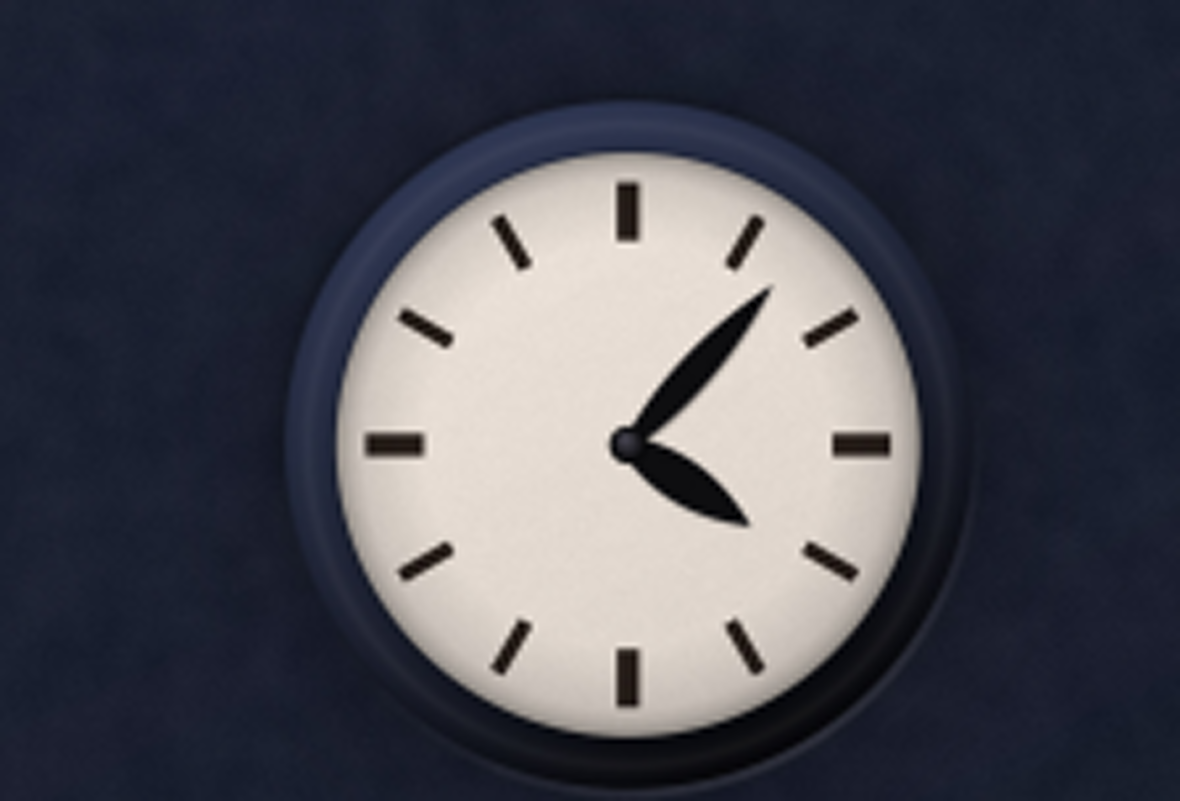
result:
4,07
